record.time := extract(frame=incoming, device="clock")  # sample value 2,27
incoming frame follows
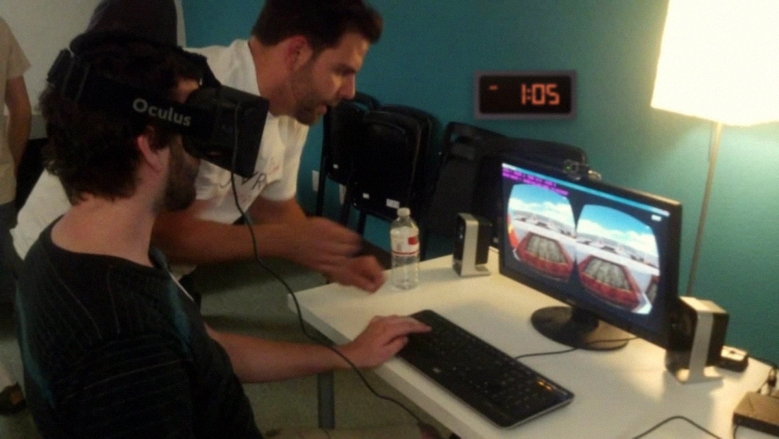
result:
1,05
